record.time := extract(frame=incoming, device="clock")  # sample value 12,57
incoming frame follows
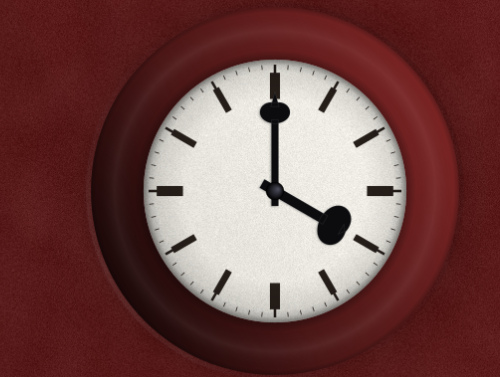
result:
4,00
